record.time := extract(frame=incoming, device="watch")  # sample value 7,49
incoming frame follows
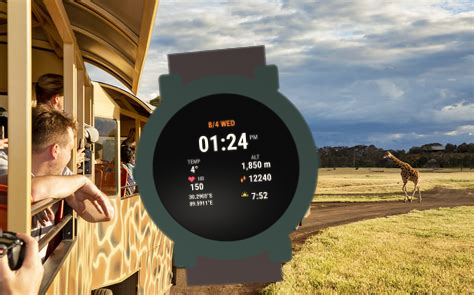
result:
1,24
